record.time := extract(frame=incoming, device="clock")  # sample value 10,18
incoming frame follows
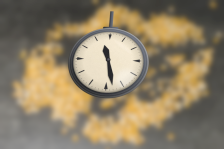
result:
11,28
